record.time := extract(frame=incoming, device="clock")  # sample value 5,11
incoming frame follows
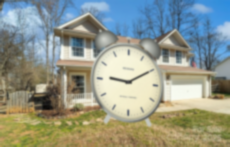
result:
9,10
